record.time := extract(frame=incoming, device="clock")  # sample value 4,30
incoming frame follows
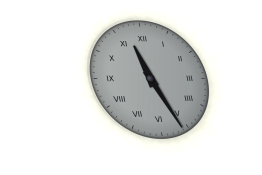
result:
11,26
